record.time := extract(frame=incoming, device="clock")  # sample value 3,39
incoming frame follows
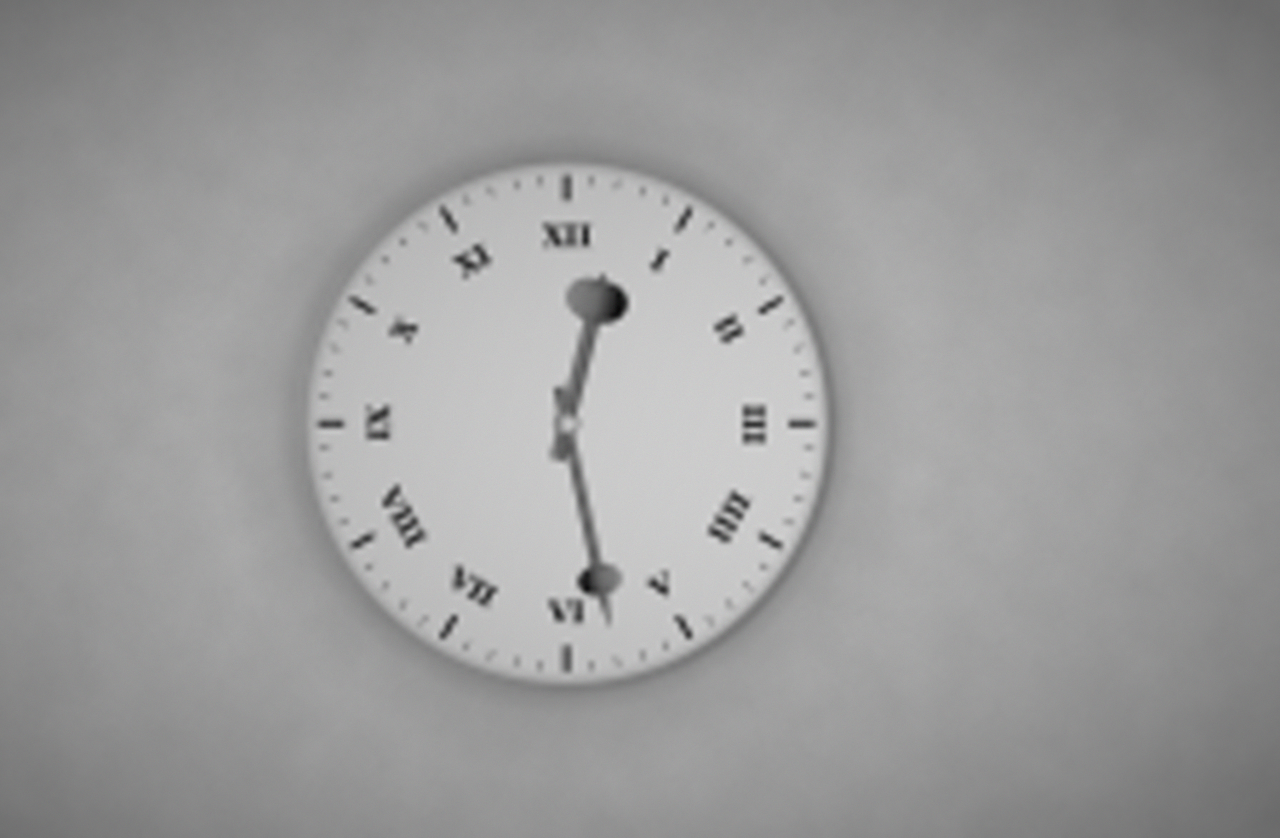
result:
12,28
